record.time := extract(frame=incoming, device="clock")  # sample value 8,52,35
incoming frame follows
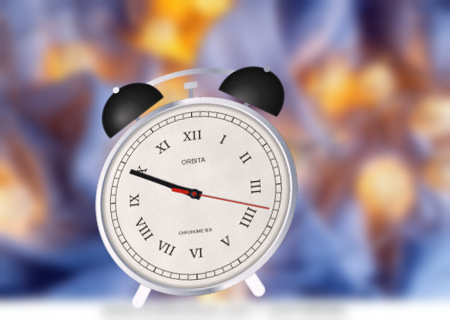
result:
9,49,18
